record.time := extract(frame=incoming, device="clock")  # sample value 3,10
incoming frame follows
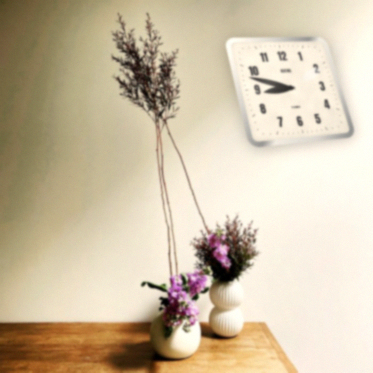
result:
8,48
